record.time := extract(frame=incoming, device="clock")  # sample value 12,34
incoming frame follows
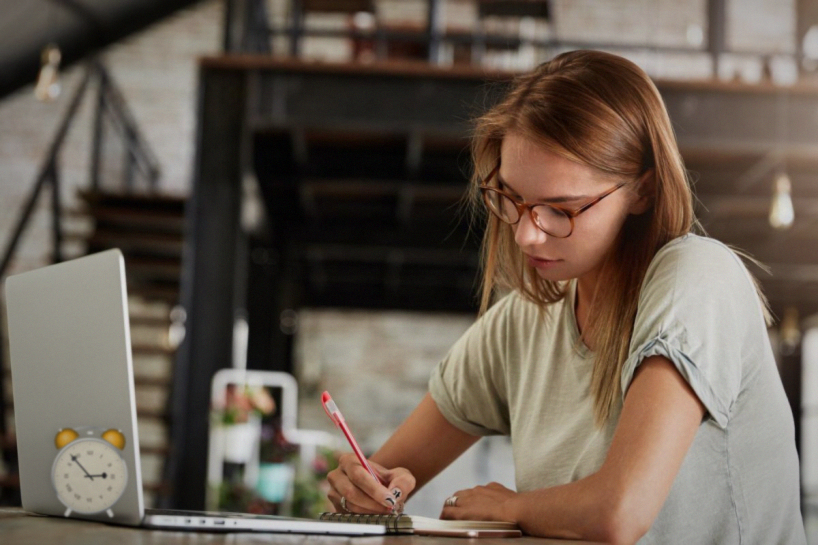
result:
2,53
